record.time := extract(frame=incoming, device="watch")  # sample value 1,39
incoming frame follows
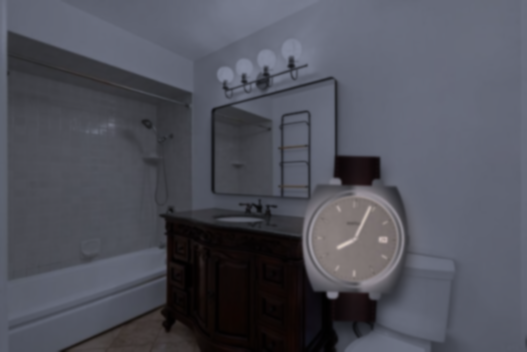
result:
8,04
